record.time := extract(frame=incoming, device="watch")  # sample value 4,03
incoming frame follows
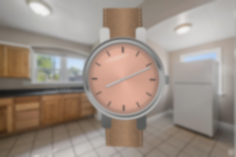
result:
8,11
